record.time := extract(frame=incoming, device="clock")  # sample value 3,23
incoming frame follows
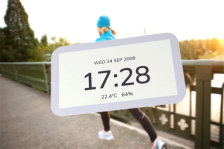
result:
17,28
